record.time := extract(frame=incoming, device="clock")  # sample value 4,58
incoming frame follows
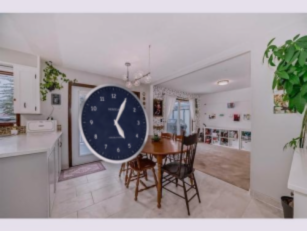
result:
5,05
